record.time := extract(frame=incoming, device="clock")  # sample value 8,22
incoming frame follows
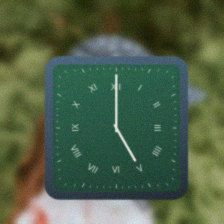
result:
5,00
